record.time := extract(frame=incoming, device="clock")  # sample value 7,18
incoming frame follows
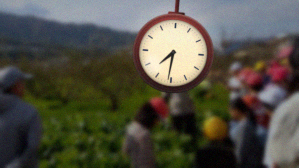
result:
7,31
